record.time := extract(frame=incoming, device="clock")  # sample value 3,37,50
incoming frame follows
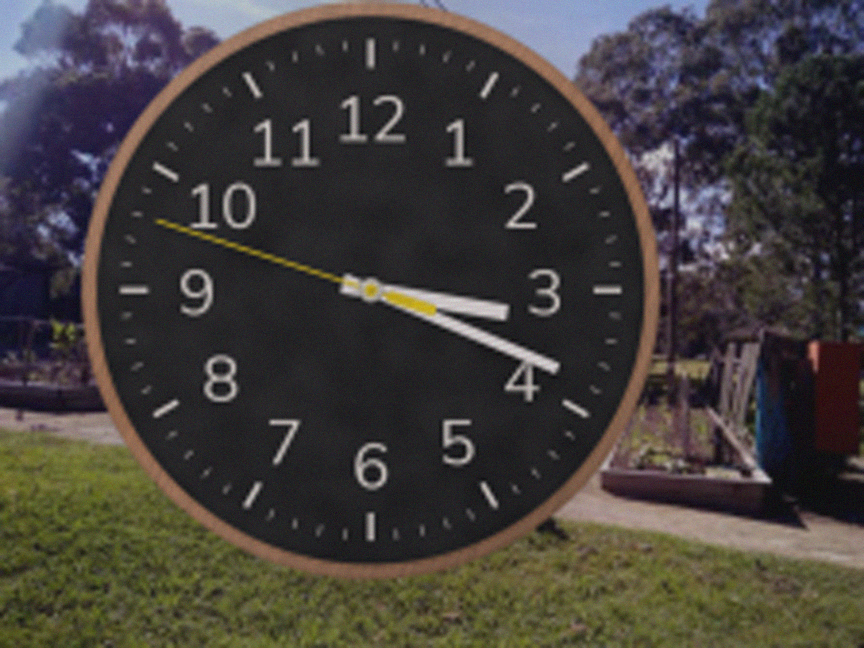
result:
3,18,48
